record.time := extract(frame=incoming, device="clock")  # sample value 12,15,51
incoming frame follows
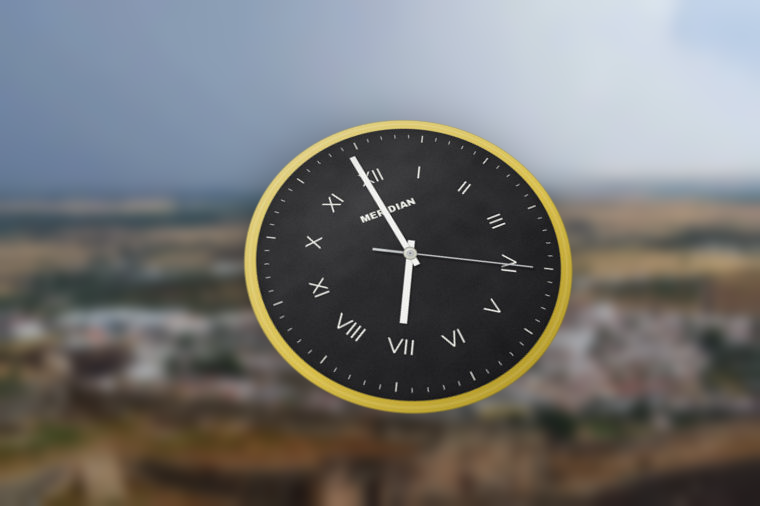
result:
6,59,20
